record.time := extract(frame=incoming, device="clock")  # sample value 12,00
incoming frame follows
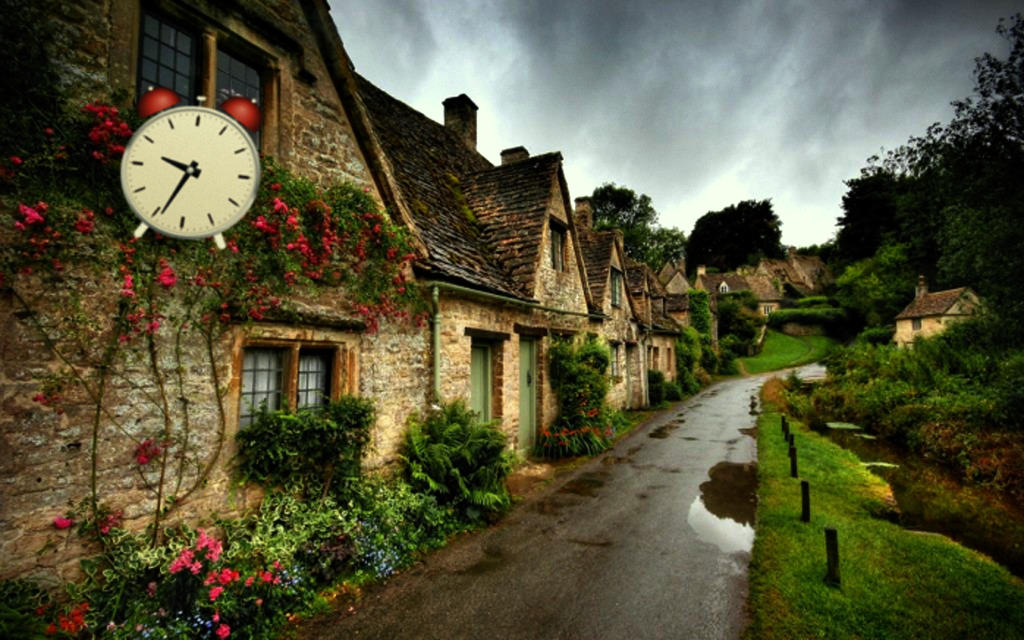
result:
9,34
